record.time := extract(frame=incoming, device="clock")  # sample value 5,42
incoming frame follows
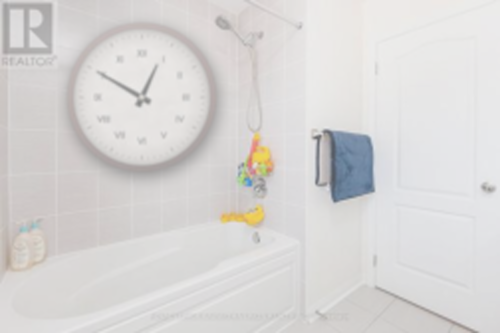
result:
12,50
